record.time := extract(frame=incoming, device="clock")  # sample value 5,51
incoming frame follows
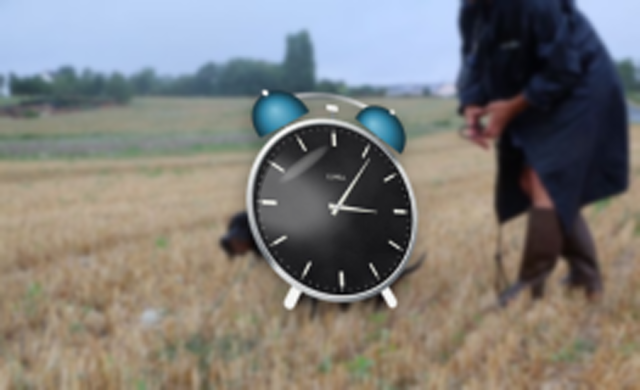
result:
3,06
